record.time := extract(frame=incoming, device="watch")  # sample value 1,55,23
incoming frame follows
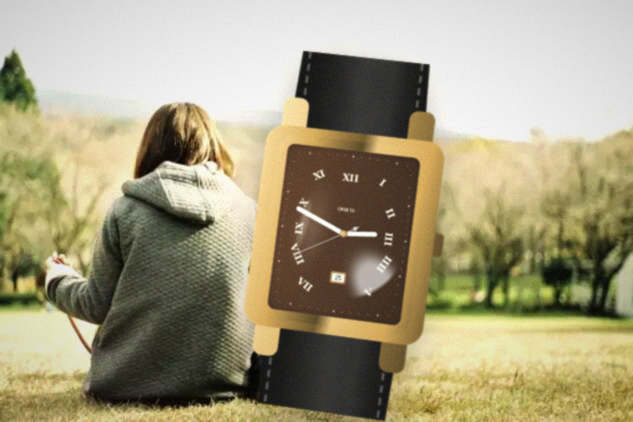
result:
2,48,40
